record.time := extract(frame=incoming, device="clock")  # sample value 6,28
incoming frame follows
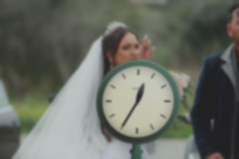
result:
12,35
